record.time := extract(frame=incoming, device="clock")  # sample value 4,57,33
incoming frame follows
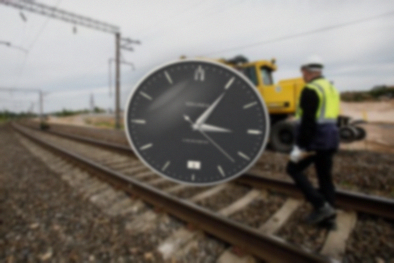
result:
3,05,22
